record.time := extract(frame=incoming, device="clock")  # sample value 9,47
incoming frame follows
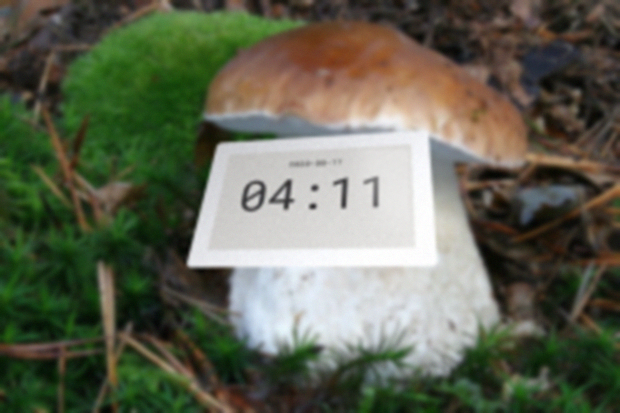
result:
4,11
